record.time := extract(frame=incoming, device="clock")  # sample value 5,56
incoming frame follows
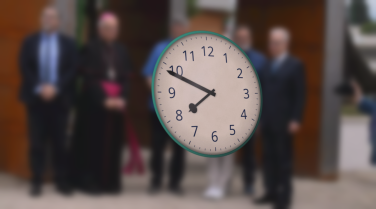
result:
7,49
